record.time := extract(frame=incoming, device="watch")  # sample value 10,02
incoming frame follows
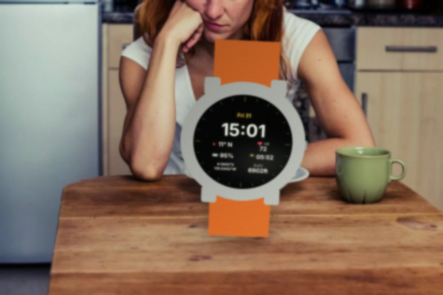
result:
15,01
